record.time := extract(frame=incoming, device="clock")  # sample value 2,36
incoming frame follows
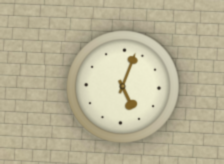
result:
5,03
